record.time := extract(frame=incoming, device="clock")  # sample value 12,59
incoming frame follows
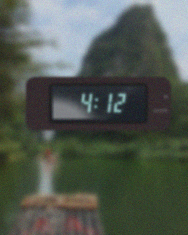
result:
4,12
